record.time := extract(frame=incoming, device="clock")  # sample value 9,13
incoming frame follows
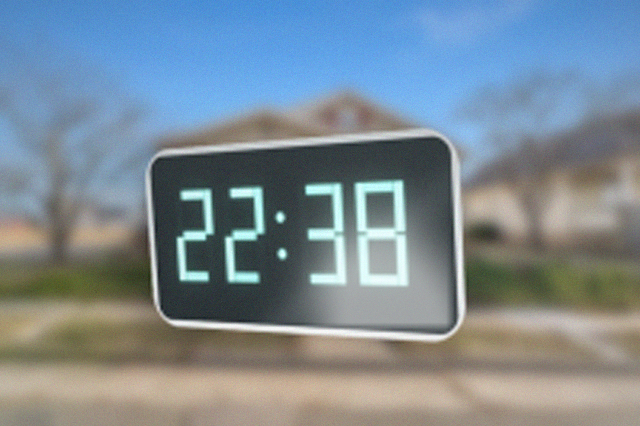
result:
22,38
